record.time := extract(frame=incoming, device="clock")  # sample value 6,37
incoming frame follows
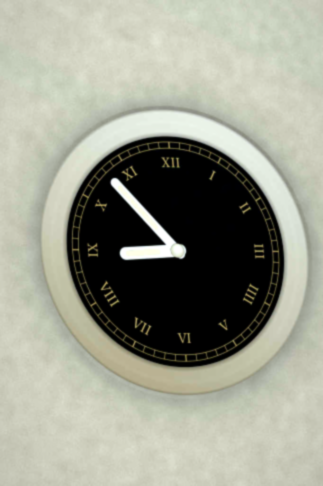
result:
8,53
